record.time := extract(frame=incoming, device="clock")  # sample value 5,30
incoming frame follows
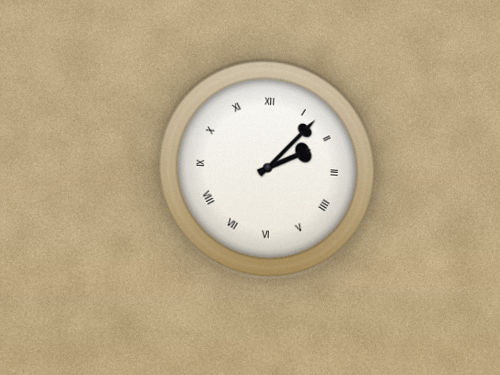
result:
2,07
